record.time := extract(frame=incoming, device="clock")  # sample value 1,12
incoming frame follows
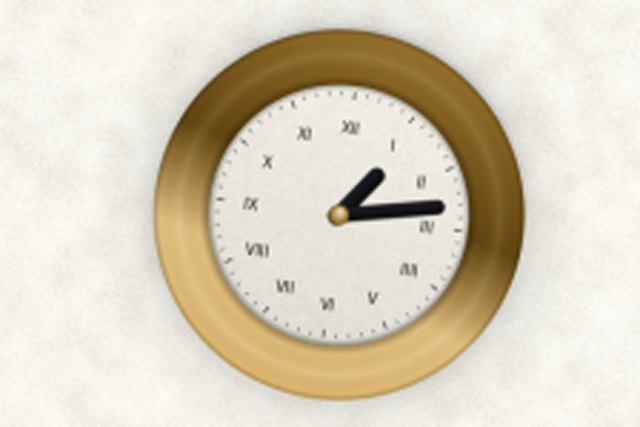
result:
1,13
